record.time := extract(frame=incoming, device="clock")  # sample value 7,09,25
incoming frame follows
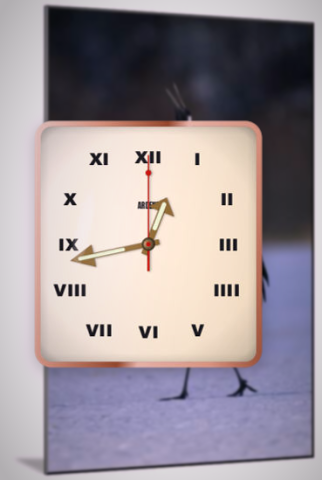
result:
12,43,00
